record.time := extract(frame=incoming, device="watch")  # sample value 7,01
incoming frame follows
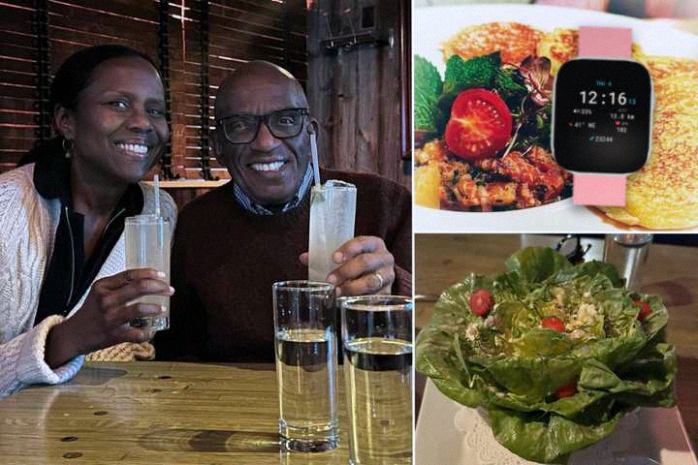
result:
12,16
